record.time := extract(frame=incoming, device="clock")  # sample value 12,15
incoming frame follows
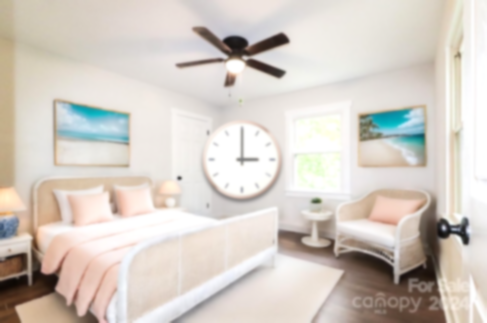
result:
3,00
